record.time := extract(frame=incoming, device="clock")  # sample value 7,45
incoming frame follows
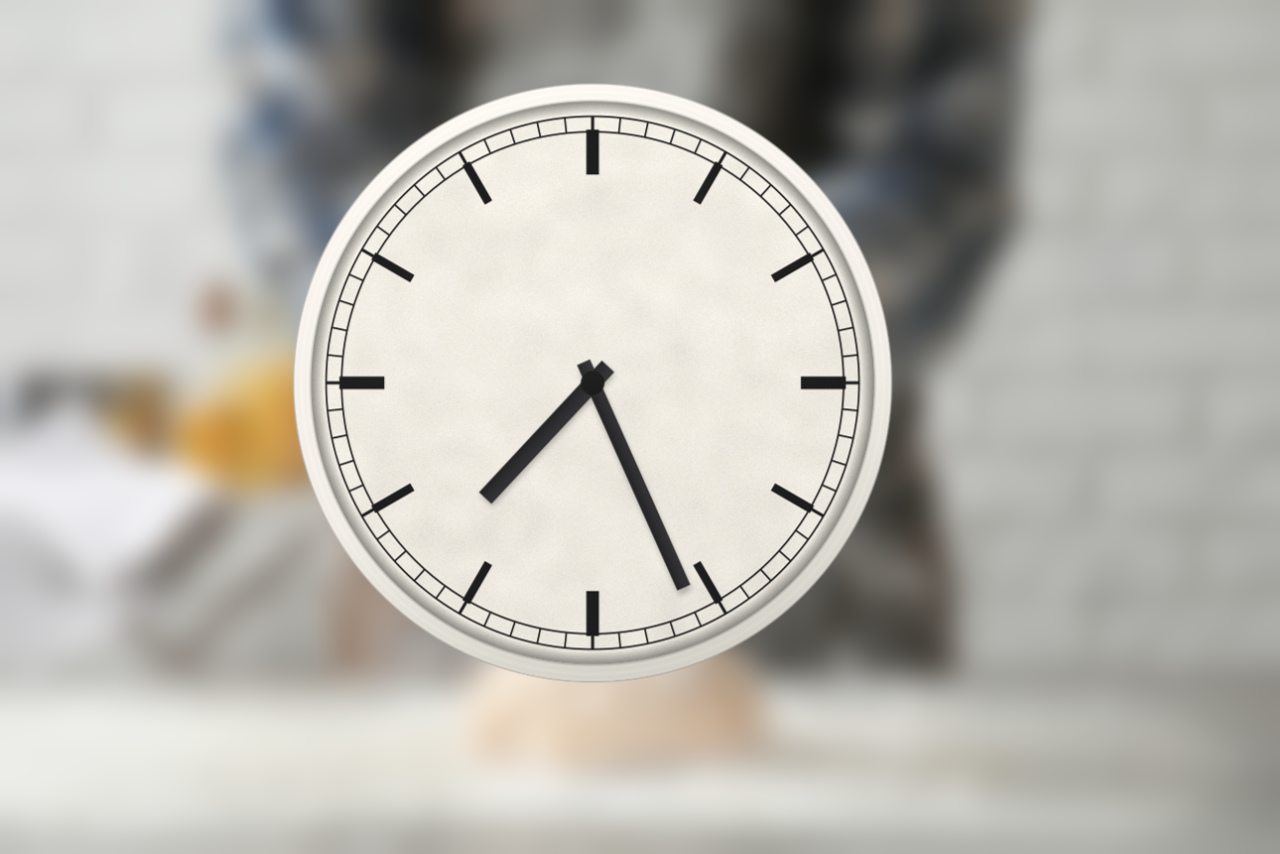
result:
7,26
